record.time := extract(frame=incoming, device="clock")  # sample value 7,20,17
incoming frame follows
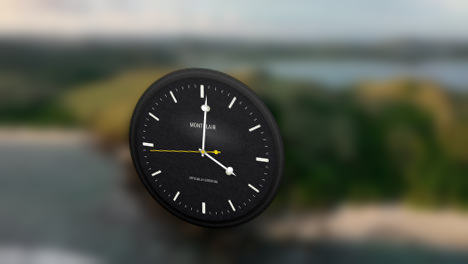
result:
4,00,44
